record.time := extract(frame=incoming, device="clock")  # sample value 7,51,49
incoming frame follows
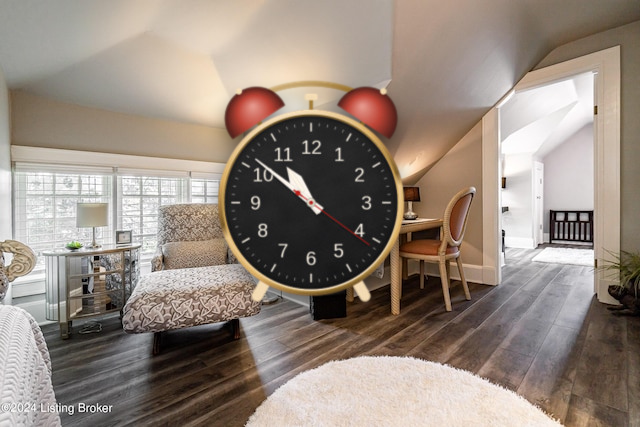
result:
10,51,21
